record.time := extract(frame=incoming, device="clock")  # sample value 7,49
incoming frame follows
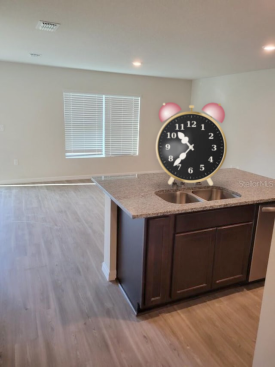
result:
10,37
